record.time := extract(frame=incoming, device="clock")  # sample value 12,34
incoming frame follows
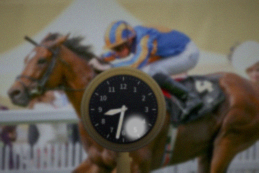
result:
8,32
